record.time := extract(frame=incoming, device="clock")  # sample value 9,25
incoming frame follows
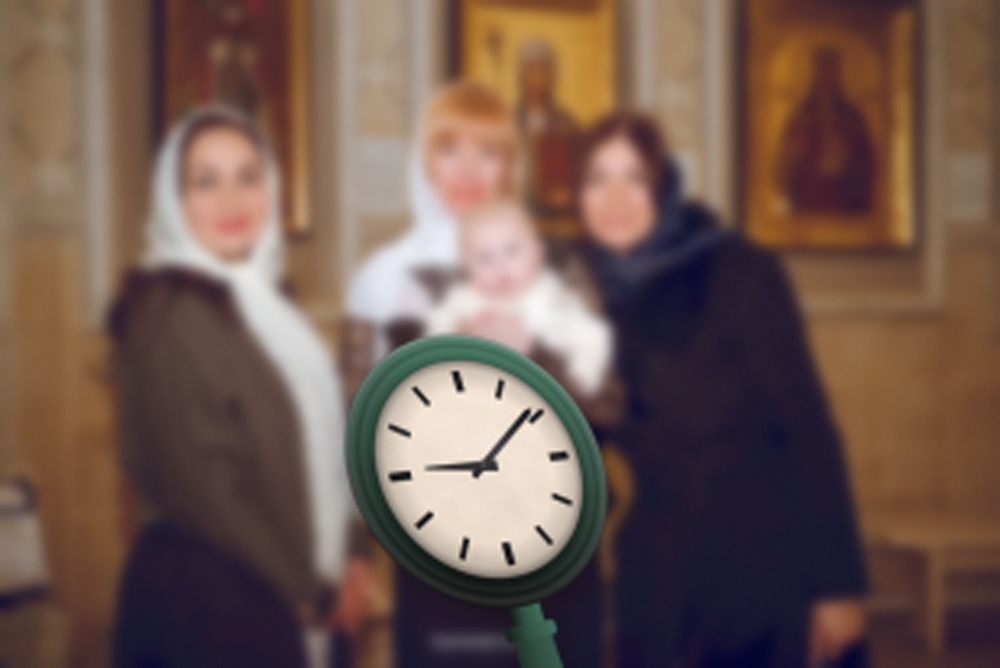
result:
9,09
